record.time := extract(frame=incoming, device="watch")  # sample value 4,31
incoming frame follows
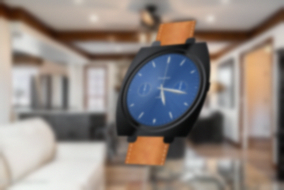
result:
5,17
